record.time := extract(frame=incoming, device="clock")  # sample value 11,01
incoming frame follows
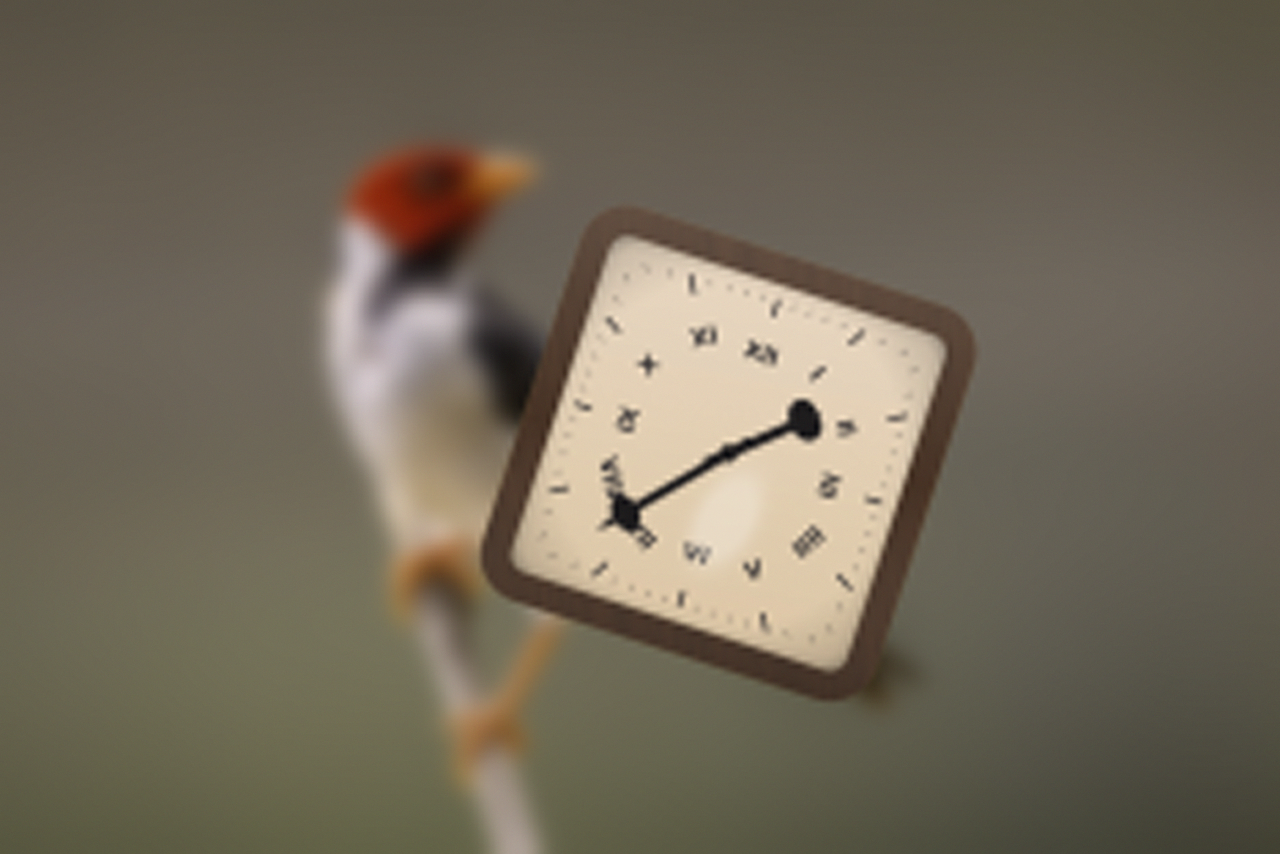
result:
1,37
